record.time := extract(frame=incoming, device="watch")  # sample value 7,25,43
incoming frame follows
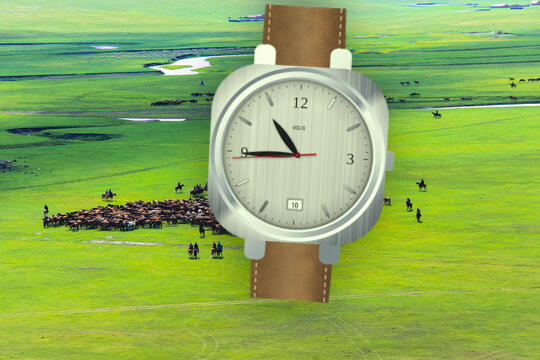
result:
10,44,44
